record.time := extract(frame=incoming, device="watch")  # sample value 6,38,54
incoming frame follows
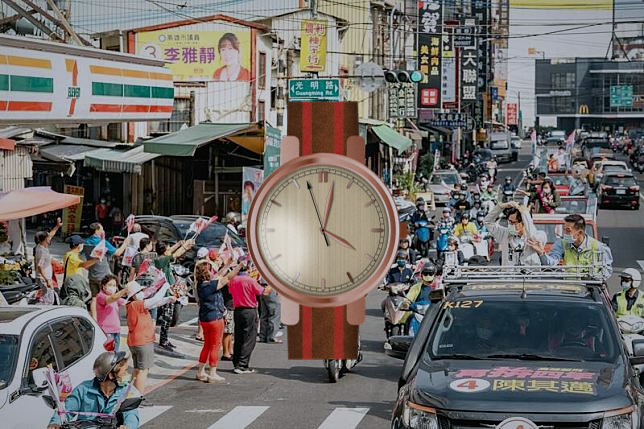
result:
4,01,57
